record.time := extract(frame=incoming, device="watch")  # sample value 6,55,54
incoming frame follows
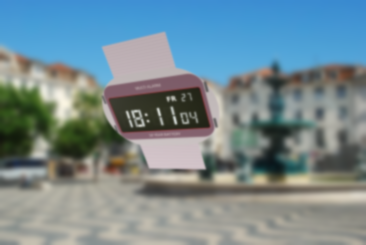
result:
18,11,04
